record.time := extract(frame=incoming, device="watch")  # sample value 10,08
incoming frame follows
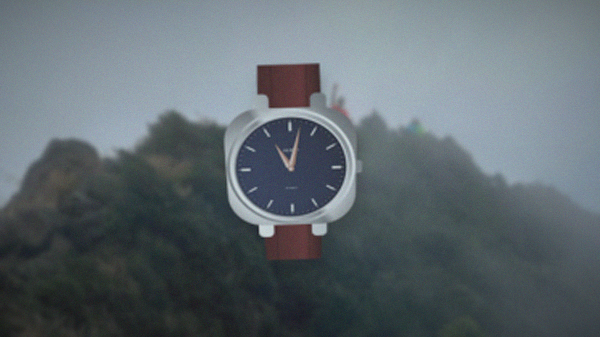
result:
11,02
